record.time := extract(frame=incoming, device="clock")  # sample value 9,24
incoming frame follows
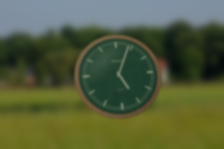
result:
5,04
